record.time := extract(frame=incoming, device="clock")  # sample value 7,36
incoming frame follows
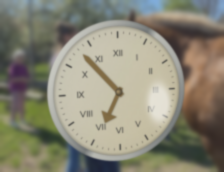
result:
6,53
